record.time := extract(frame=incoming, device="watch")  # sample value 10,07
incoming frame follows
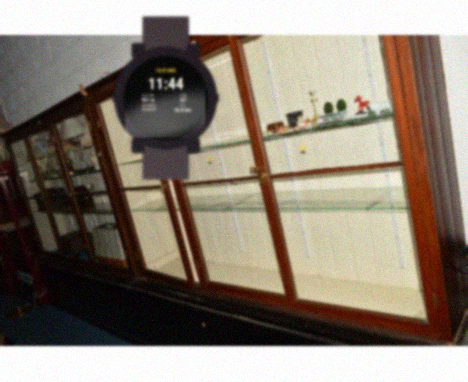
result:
11,44
